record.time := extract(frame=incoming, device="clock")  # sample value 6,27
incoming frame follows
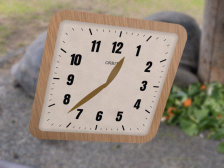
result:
12,37
